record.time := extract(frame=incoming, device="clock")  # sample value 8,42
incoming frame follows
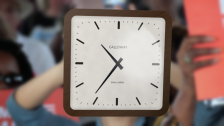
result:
10,36
